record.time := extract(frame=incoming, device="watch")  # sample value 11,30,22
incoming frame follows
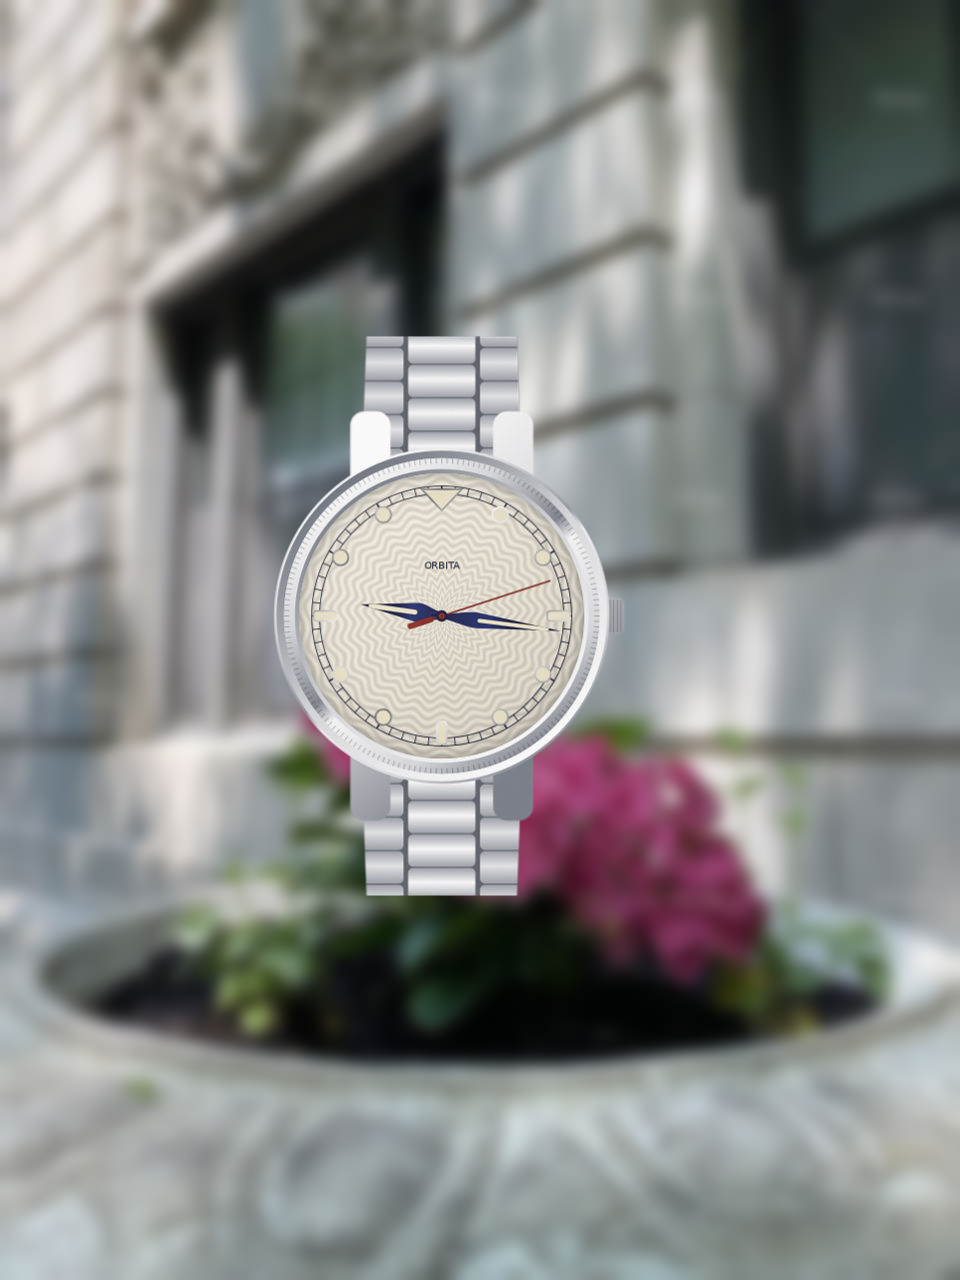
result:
9,16,12
